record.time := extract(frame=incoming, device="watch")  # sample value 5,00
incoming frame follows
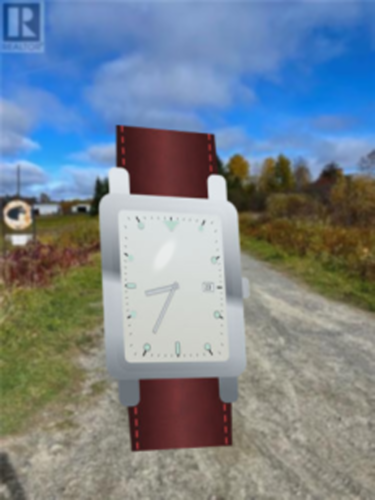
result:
8,35
